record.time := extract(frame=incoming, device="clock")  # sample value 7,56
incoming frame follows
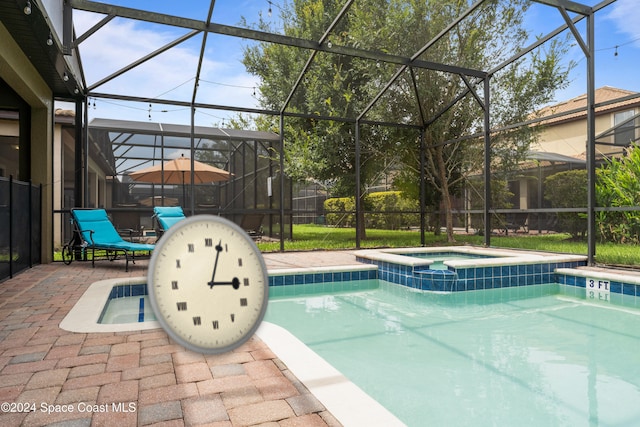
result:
3,03
